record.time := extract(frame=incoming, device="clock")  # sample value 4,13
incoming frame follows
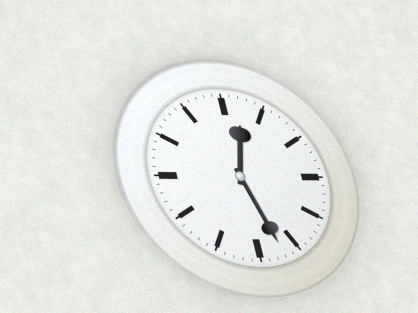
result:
12,27
